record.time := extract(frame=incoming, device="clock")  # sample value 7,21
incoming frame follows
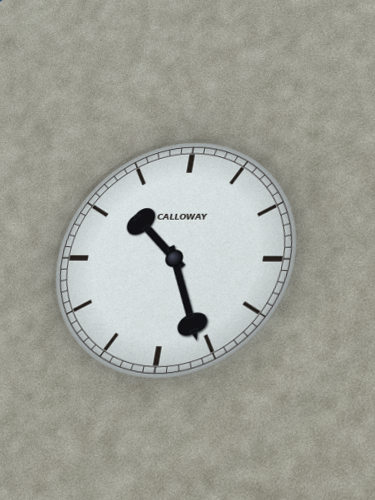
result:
10,26
